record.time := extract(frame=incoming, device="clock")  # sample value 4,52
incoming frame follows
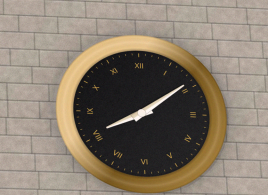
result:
8,09
